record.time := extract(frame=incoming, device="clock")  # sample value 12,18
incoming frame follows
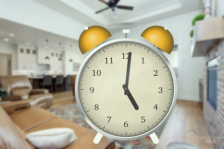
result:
5,01
